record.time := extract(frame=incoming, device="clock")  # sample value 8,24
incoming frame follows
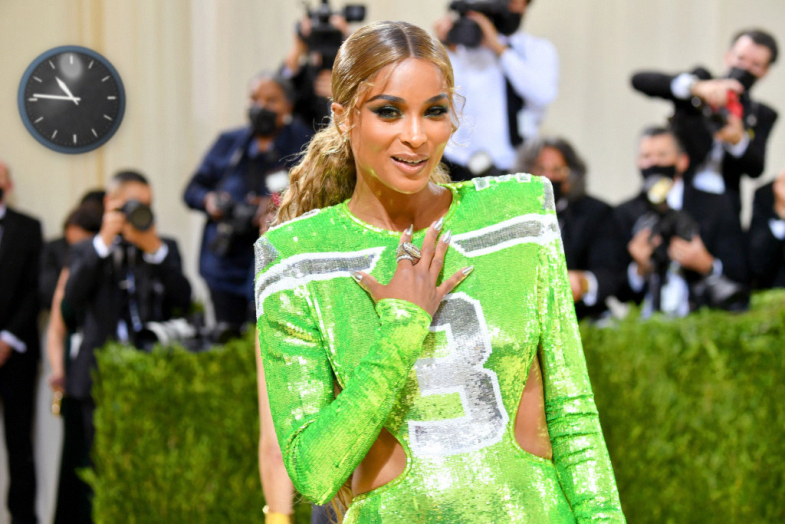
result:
10,46
